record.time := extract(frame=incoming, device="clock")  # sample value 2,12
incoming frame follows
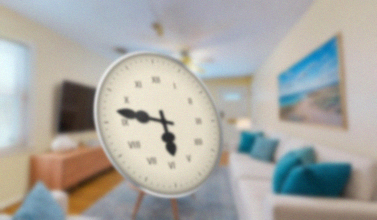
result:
5,47
